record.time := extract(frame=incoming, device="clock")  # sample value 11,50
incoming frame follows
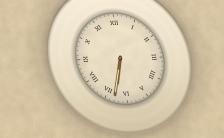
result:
6,33
